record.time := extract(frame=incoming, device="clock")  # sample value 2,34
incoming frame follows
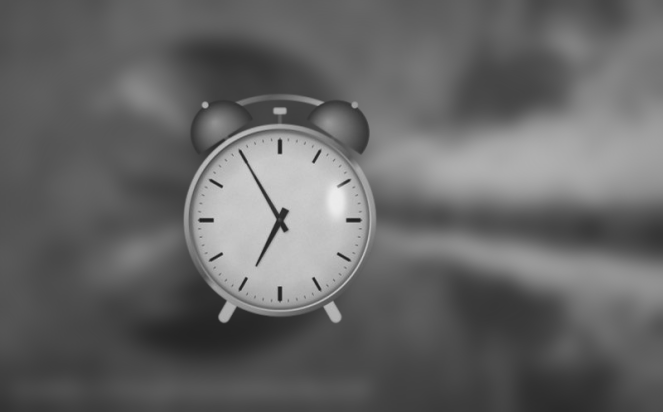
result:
6,55
